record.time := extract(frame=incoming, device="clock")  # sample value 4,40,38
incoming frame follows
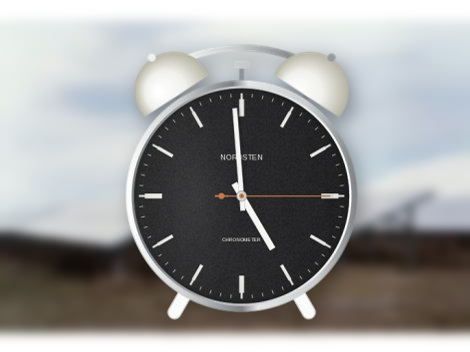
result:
4,59,15
